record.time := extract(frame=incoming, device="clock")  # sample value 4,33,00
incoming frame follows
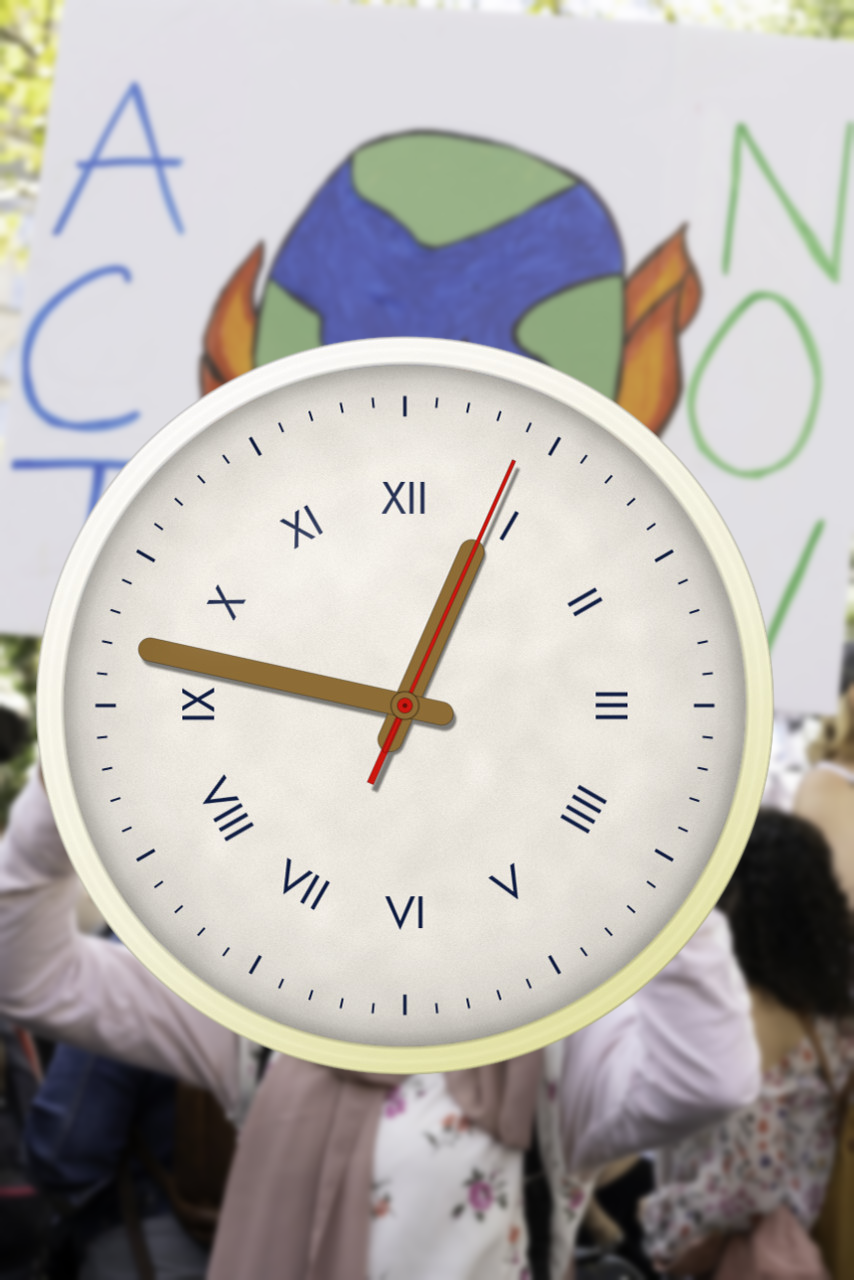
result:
12,47,04
